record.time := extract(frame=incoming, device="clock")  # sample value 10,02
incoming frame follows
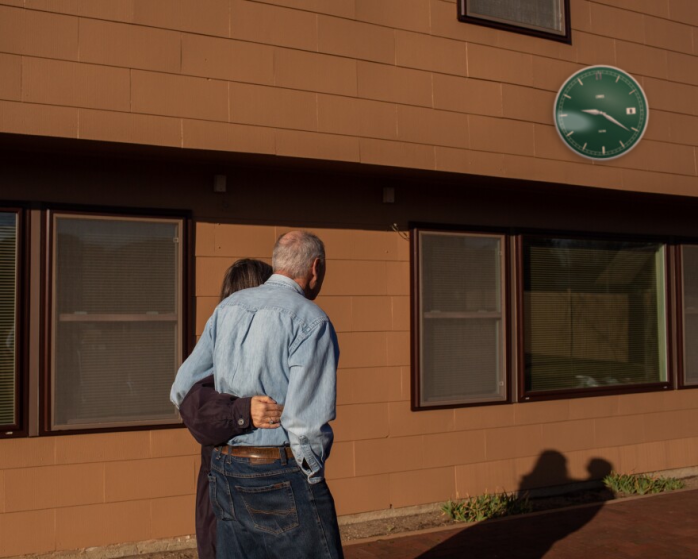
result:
9,21
